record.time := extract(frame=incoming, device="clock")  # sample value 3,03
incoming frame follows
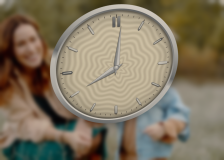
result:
8,01
